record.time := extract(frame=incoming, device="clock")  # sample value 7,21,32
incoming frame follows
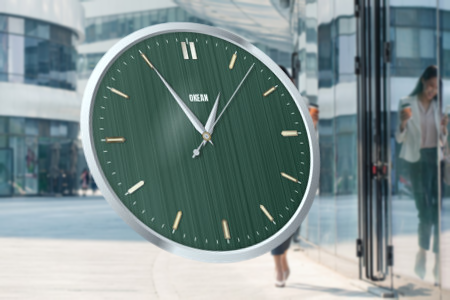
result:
12,55,07
